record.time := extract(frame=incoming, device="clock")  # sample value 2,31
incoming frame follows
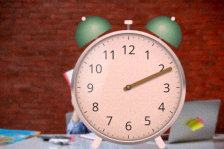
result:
2,11
